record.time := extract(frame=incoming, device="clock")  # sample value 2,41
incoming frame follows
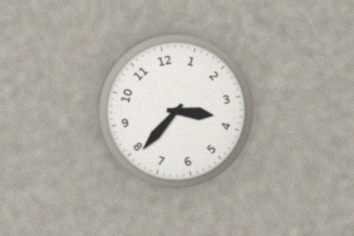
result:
3,39
